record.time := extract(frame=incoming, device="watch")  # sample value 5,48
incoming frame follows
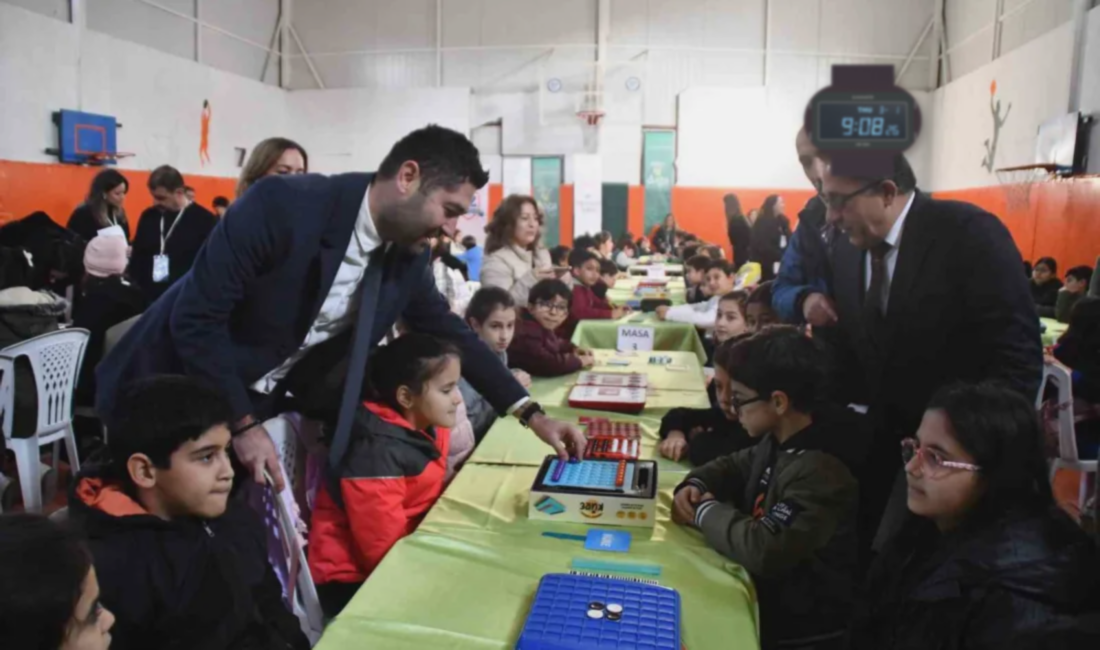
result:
9,08
